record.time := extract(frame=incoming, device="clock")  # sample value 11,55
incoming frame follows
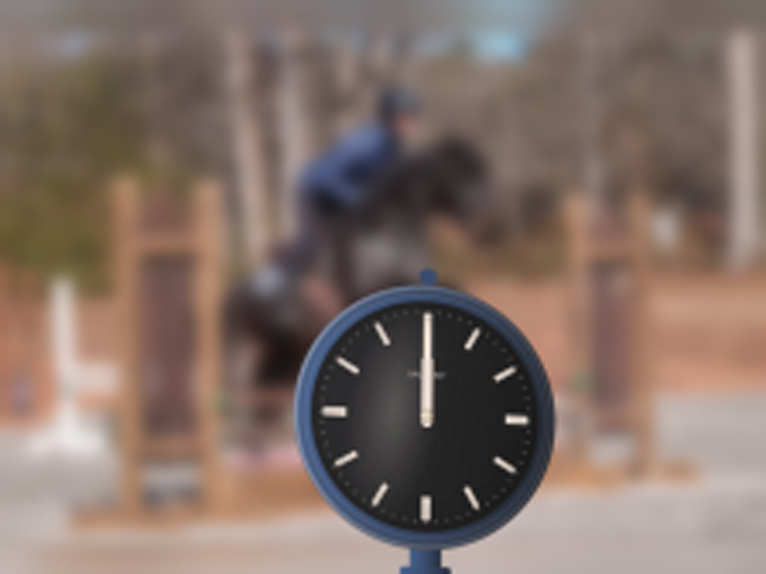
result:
12,00
